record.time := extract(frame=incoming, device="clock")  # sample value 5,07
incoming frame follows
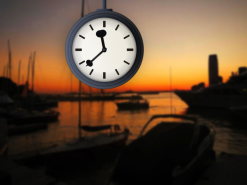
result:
11,38
